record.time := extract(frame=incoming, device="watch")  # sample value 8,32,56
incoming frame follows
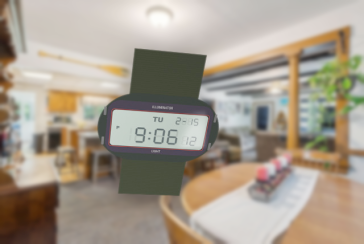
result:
9,06,12
